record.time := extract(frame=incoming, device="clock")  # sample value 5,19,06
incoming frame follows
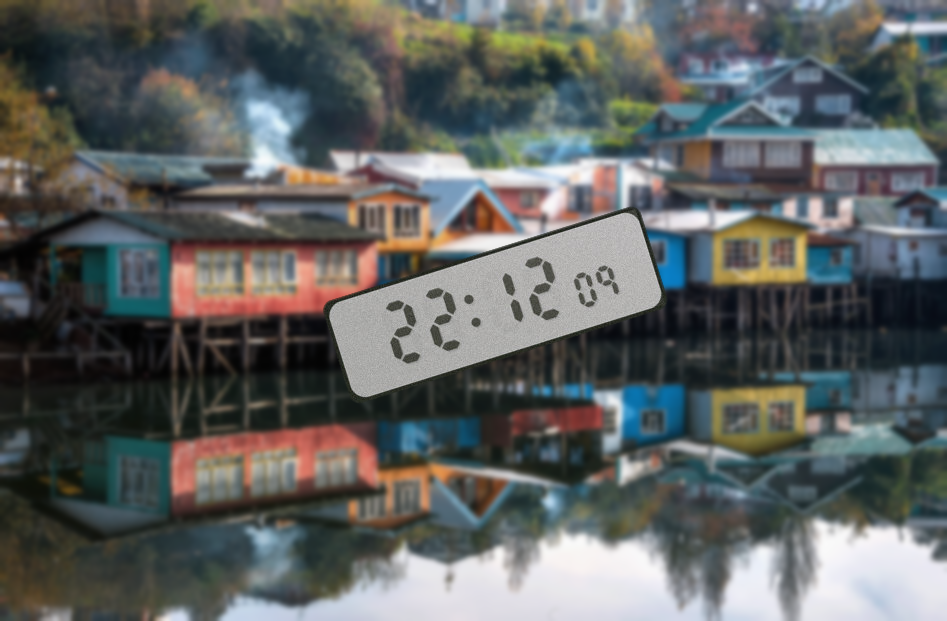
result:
22,12,09
